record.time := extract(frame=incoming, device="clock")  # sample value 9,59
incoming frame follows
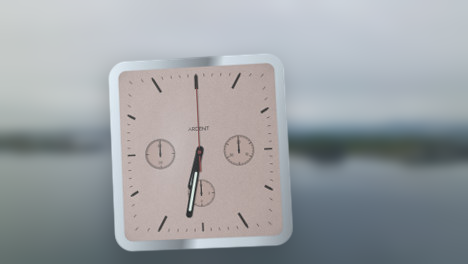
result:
6,32
